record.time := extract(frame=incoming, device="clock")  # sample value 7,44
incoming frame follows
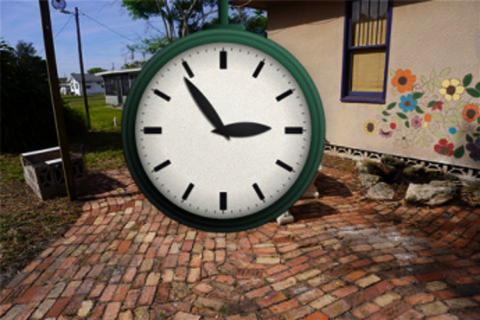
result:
2,54
